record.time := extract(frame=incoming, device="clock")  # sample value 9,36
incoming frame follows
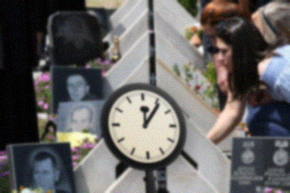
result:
12,06
